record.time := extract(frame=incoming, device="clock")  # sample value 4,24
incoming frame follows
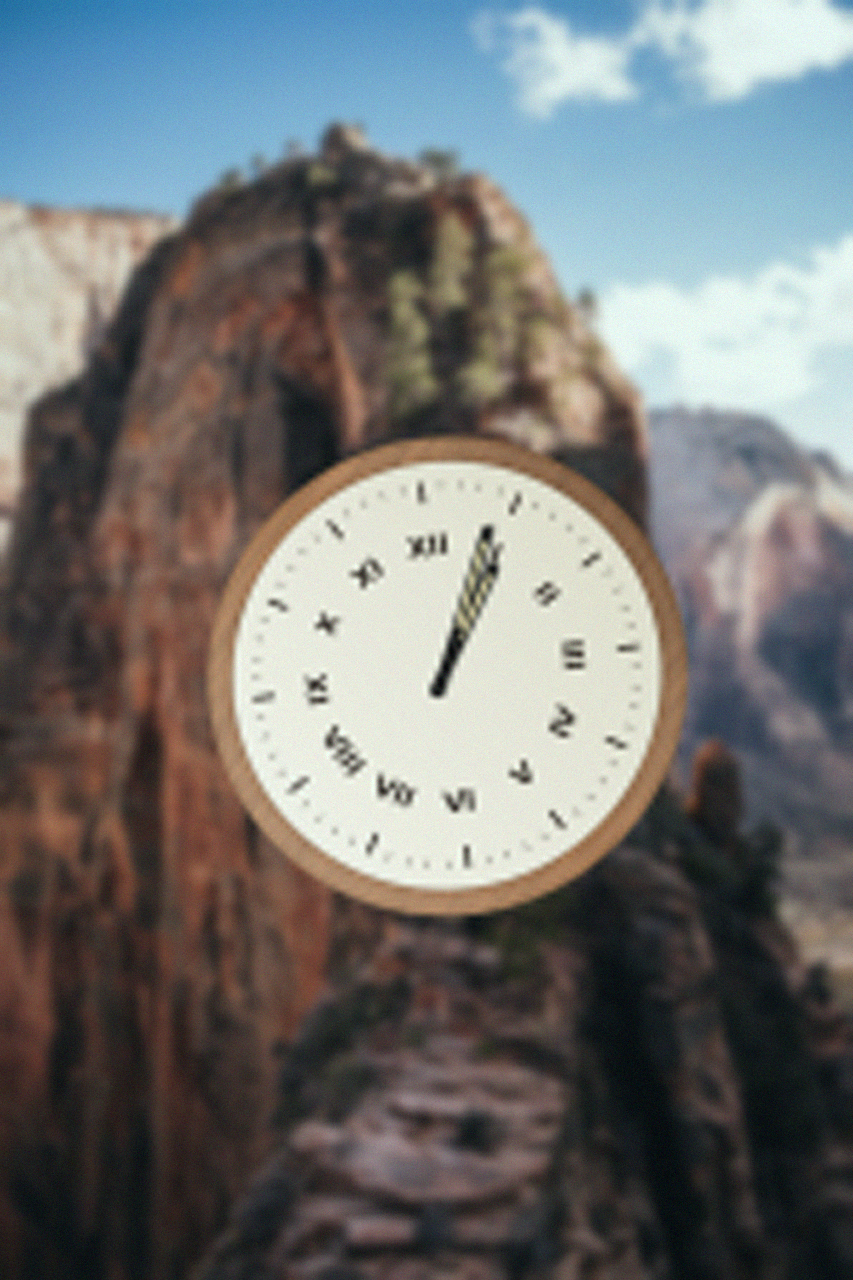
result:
1,04
